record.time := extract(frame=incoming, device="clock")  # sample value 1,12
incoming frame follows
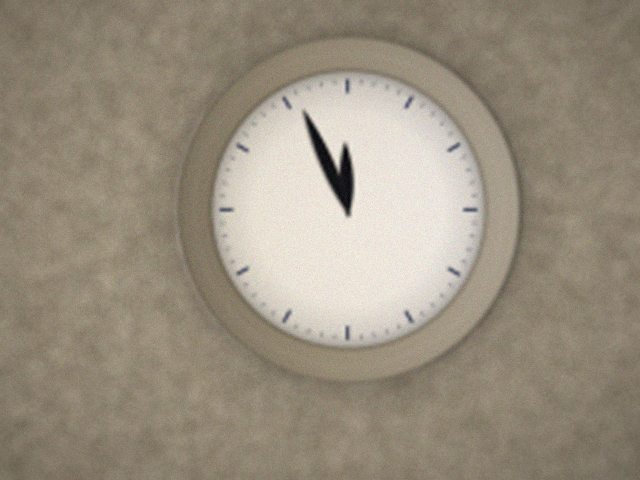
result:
11,56
